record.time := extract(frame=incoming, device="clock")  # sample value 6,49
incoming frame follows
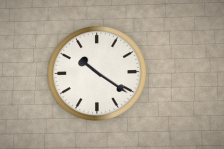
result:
10,21
